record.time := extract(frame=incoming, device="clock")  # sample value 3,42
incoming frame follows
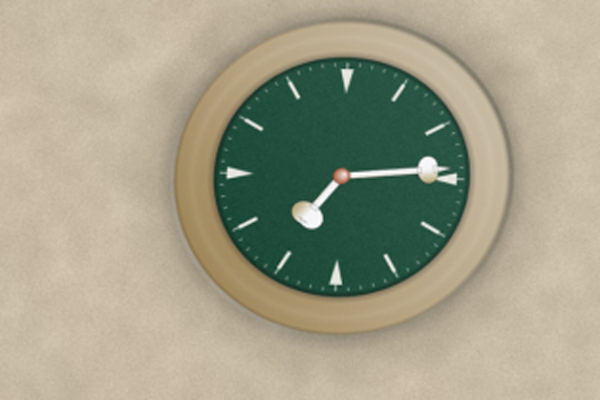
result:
7,14
